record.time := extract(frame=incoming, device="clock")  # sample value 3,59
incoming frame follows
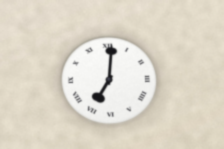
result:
7,01
